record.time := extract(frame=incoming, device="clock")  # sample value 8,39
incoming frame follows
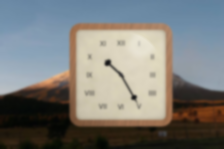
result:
10,25
